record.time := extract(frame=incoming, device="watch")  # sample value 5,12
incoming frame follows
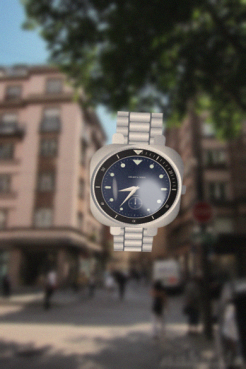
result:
8,36
